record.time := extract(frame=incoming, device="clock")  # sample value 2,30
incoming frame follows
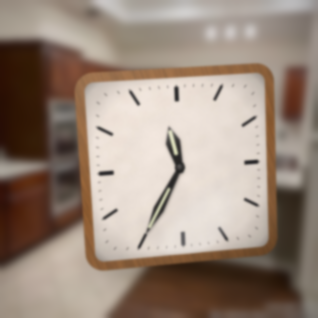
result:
11,35
